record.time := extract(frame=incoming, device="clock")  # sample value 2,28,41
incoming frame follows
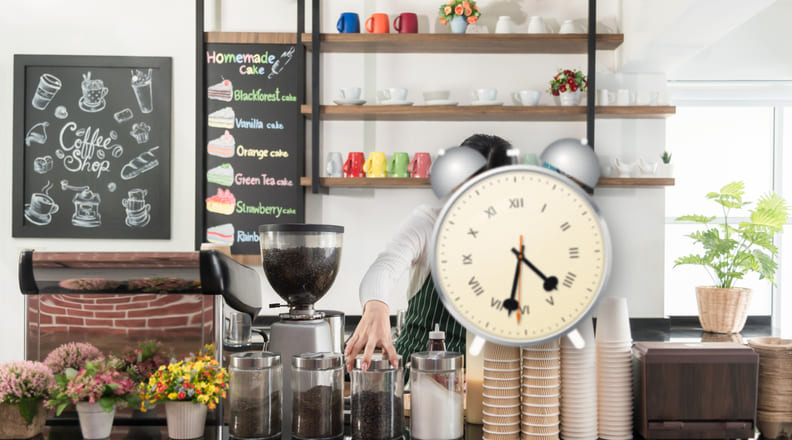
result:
4,32,31
